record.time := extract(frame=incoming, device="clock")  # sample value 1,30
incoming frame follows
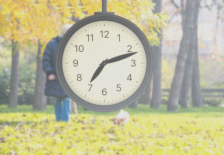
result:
7,12
